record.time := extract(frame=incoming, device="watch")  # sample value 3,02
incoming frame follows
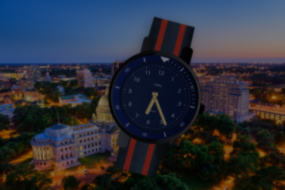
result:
6,24
